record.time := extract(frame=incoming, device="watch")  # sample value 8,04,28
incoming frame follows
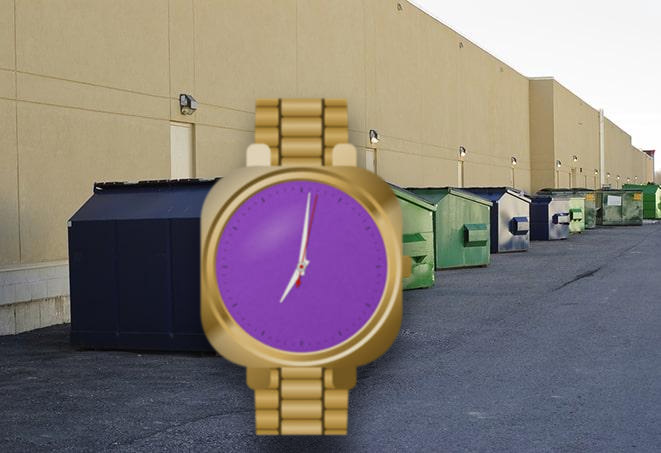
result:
7,01,02
